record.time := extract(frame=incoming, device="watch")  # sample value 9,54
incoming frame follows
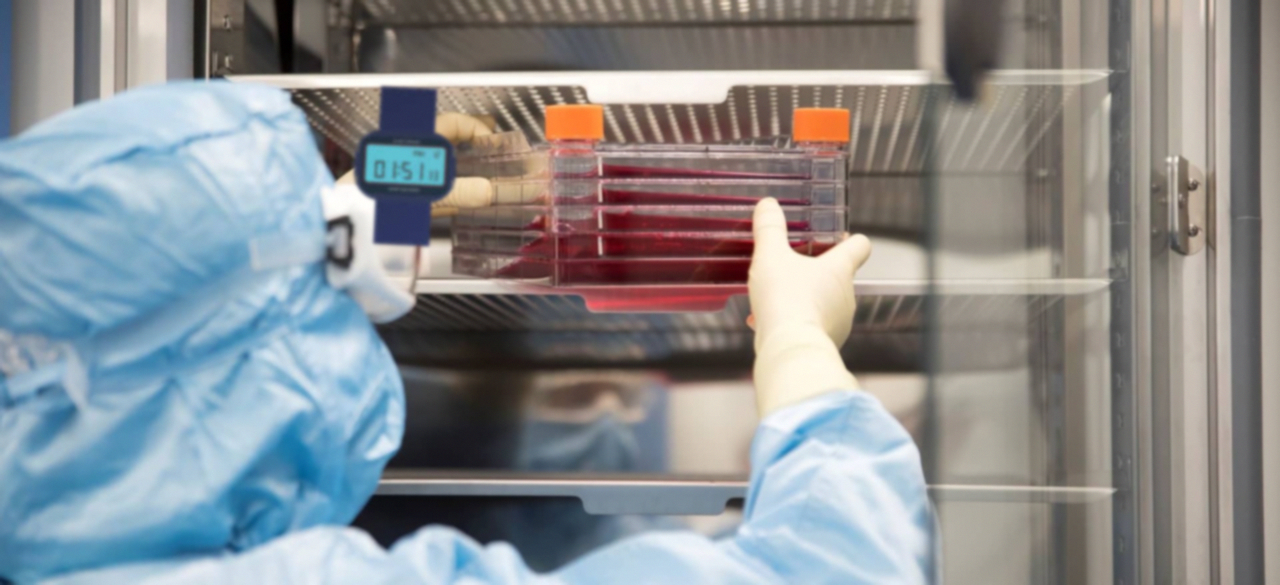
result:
1,51
